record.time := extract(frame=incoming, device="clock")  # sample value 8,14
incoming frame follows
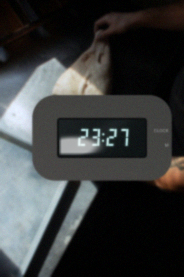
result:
23,27
